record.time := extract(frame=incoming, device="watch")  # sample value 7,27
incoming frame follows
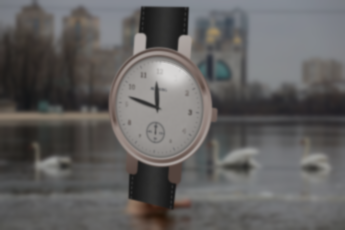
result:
11,47
